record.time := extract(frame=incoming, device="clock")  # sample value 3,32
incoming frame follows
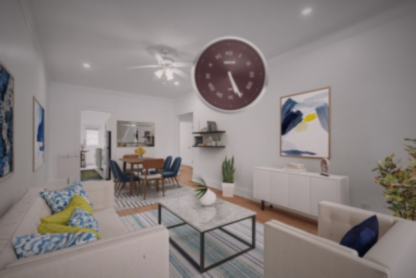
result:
5,26
